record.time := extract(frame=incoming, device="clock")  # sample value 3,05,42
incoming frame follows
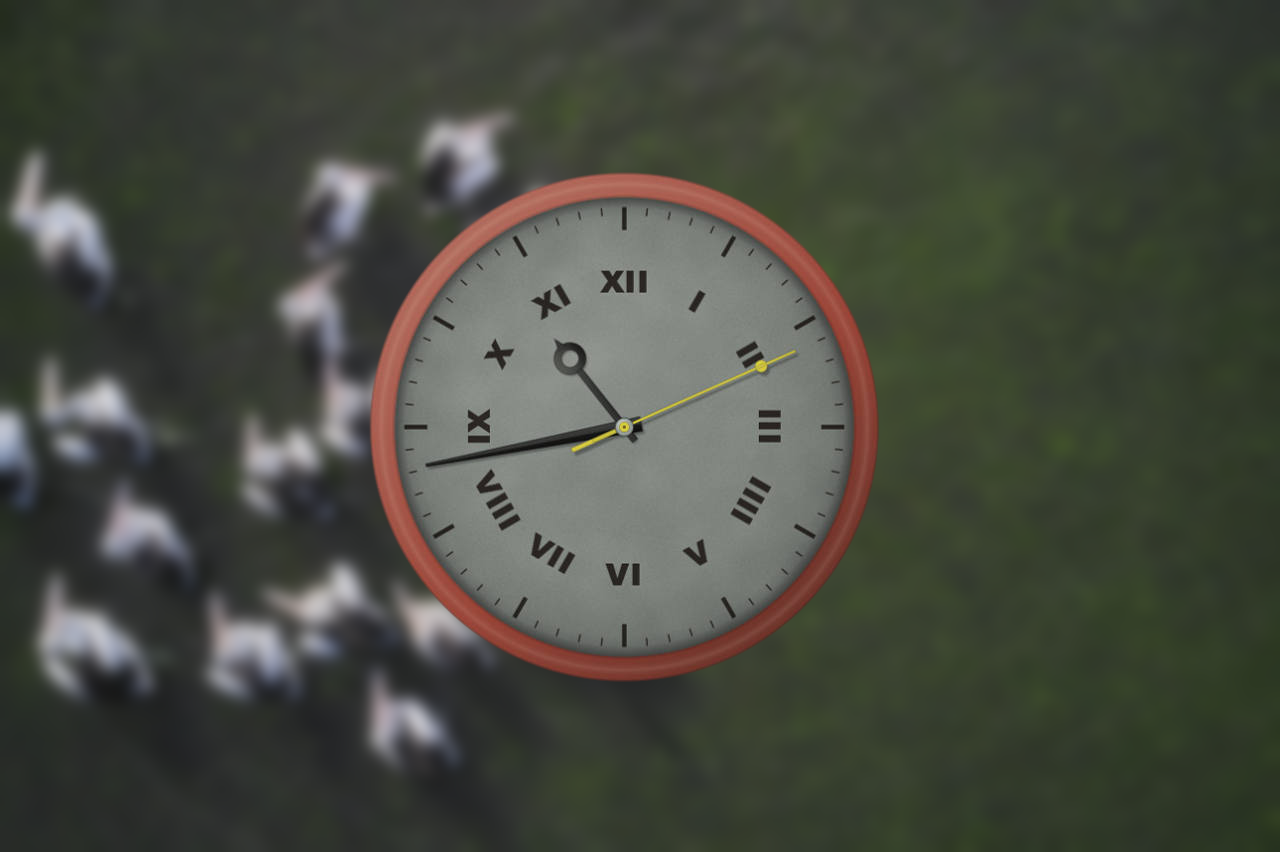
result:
10,43,11
